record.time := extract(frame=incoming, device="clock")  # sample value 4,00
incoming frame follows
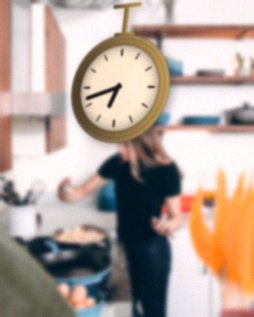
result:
6,42
